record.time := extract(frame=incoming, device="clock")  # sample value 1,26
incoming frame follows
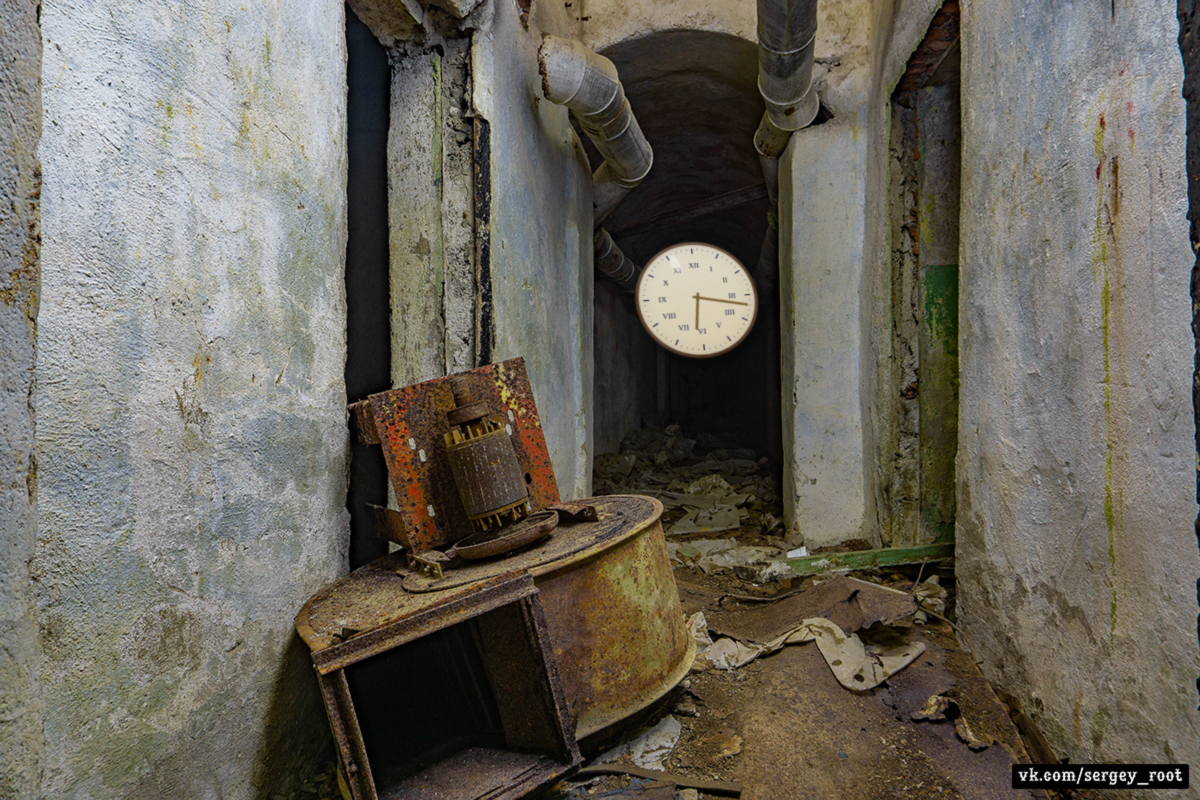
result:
6,17
